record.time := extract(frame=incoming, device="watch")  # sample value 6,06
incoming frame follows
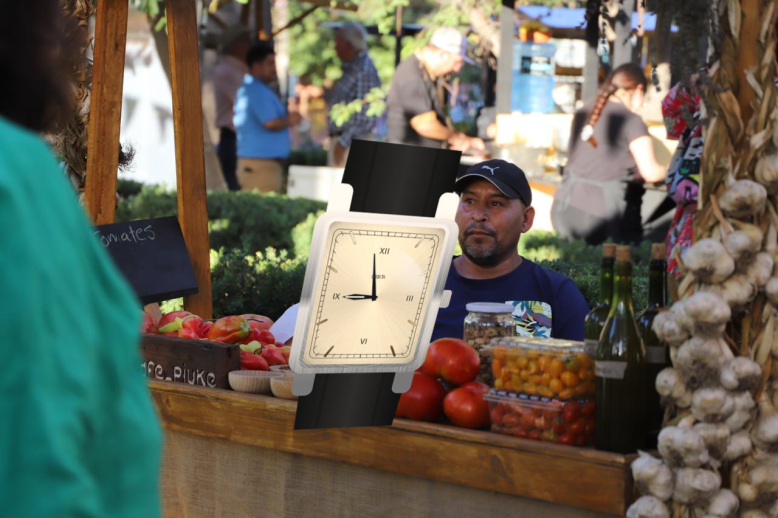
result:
8,58
